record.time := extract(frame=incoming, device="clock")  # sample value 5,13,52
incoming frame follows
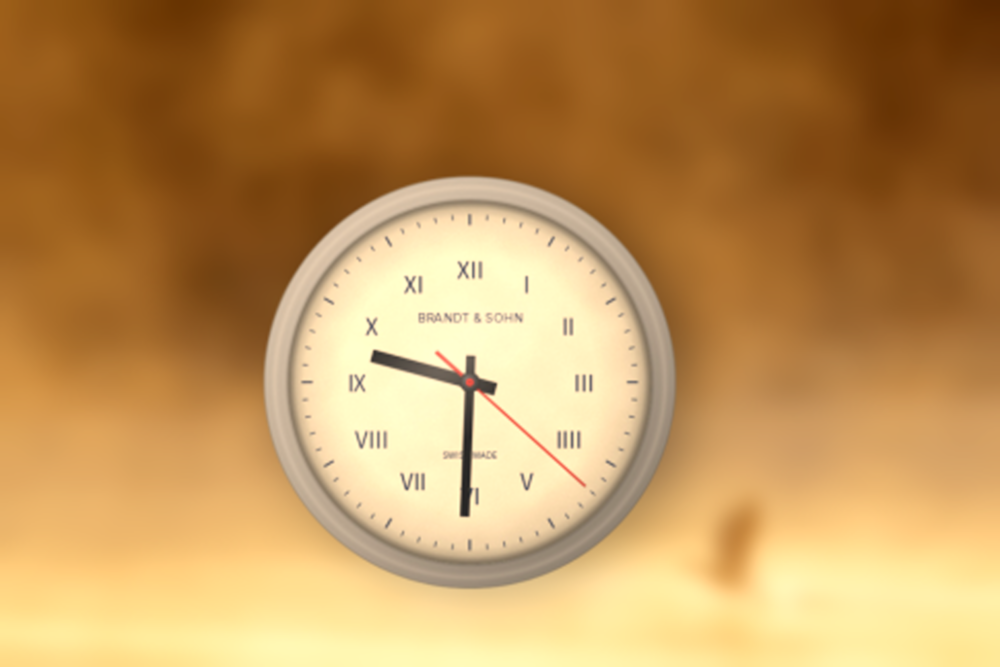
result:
9,30,22
